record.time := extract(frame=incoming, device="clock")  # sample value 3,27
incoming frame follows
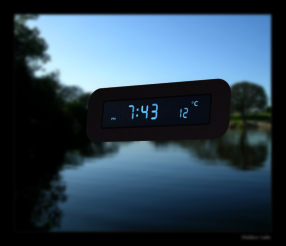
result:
7,43
